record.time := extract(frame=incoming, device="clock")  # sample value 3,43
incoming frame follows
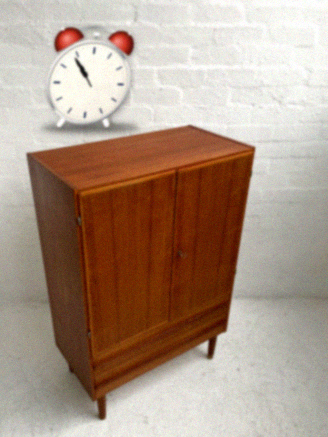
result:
10,54
